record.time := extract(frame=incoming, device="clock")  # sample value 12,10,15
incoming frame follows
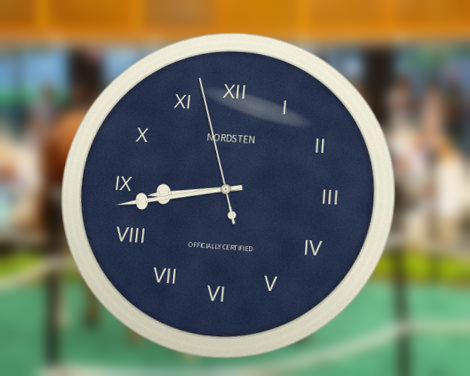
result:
8,42,57
